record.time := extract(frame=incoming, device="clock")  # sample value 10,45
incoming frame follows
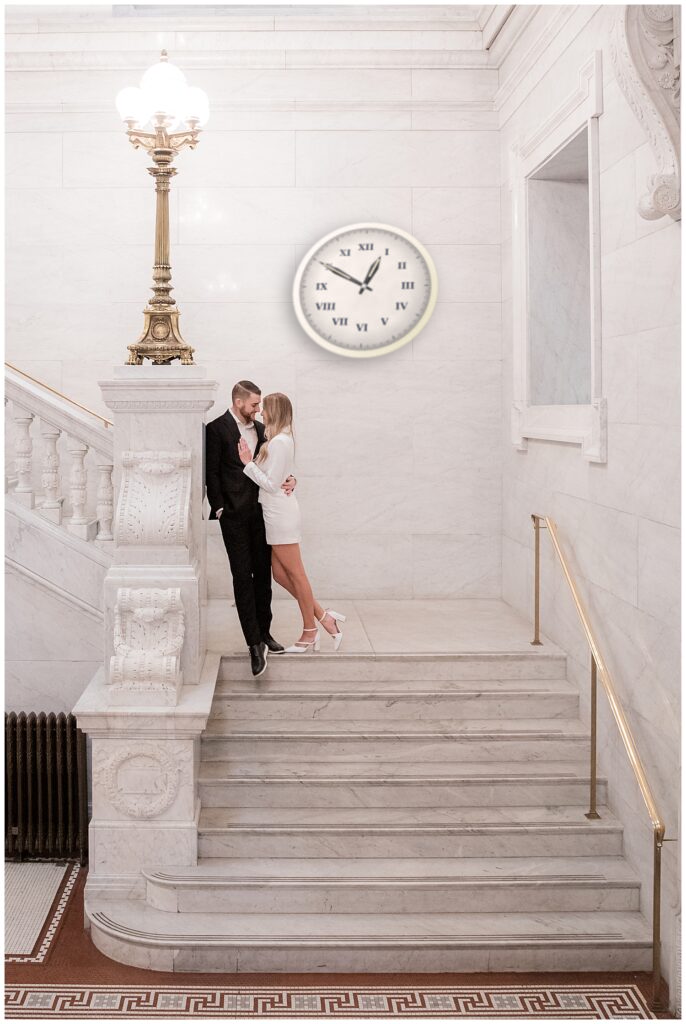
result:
12,50
